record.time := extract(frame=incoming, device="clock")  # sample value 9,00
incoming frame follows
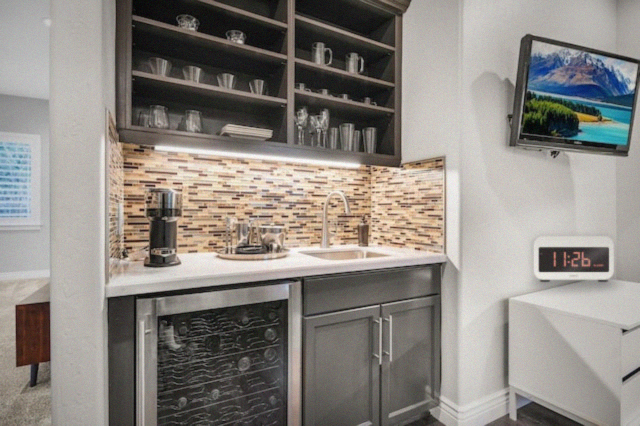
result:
11,26
